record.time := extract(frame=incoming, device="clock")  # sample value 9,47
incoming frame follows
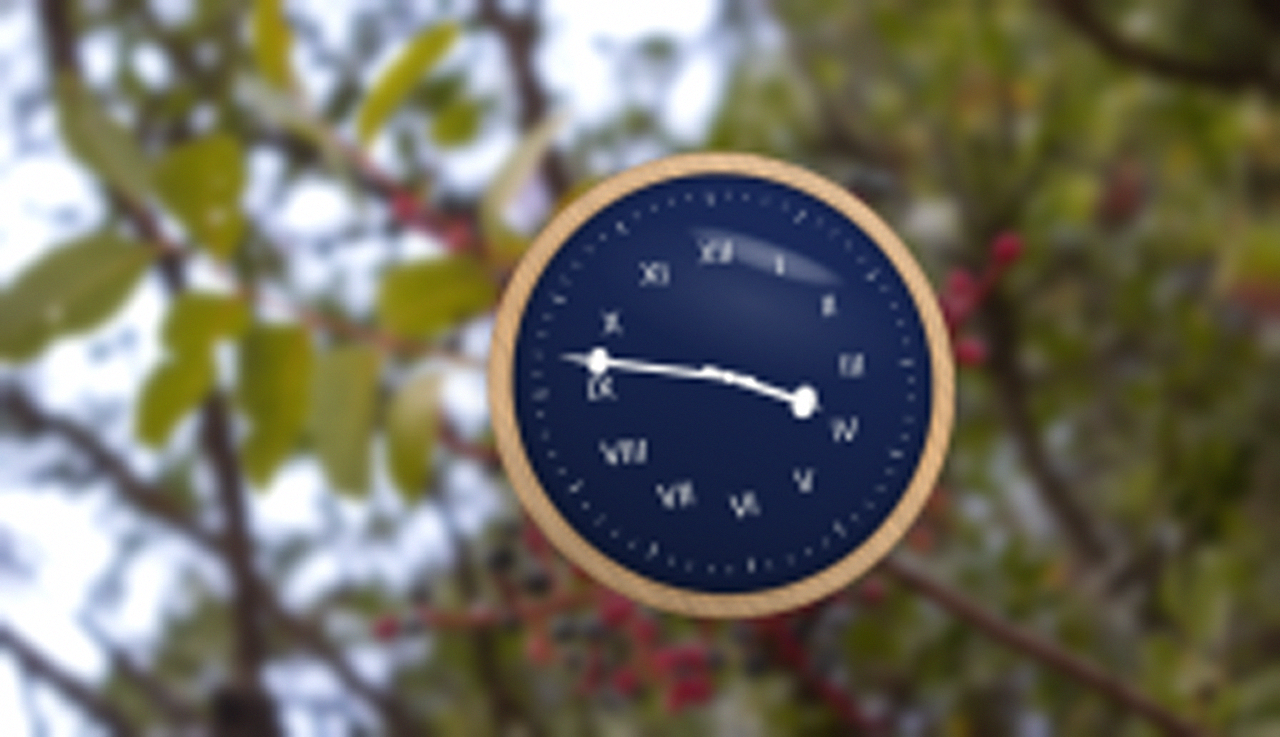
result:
3,47
